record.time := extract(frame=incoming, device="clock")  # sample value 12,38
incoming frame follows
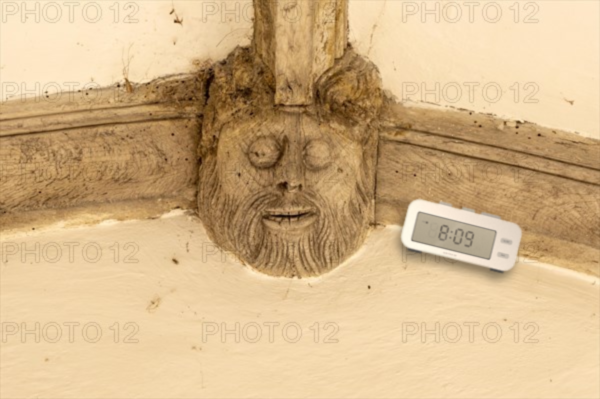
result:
8,09
